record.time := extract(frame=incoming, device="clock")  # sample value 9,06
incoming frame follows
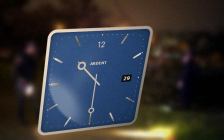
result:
10,30
